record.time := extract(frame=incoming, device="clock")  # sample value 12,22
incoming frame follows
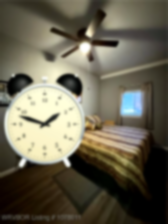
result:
1,48
